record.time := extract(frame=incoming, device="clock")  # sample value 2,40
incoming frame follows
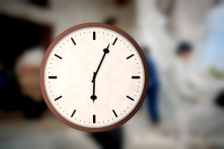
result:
6,04
